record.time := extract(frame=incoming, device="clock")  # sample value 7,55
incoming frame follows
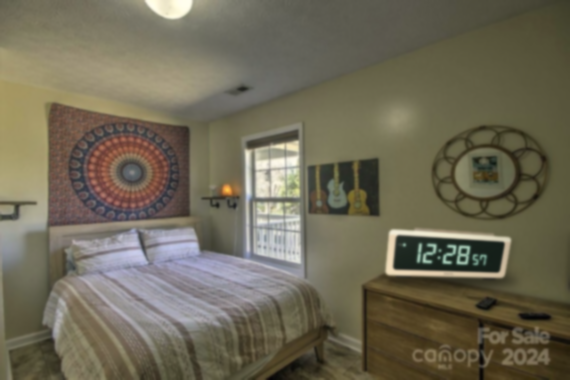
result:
12,28
